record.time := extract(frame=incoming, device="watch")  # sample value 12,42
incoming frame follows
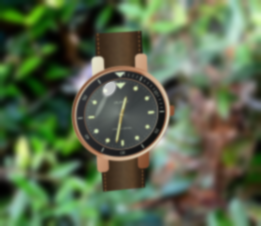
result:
12,32
